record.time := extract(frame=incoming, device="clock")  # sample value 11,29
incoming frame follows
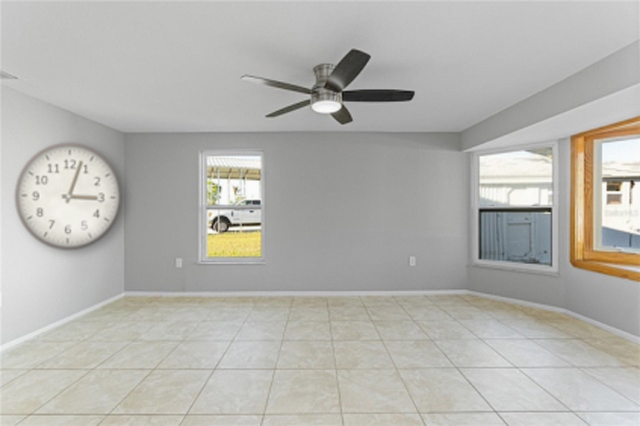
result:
3,03
